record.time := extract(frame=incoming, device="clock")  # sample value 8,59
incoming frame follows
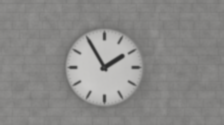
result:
1,55
